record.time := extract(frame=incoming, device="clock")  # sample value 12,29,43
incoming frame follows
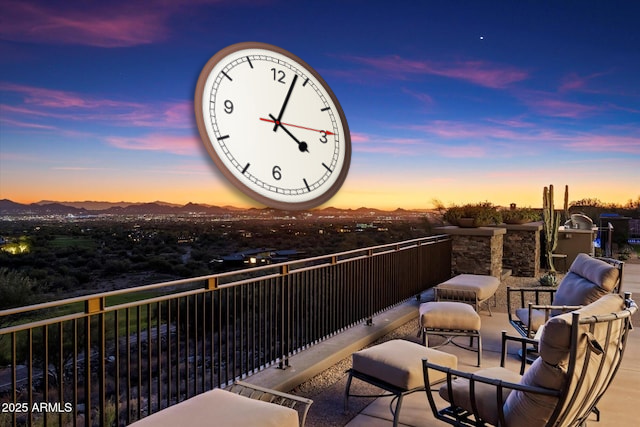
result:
4,03,14
